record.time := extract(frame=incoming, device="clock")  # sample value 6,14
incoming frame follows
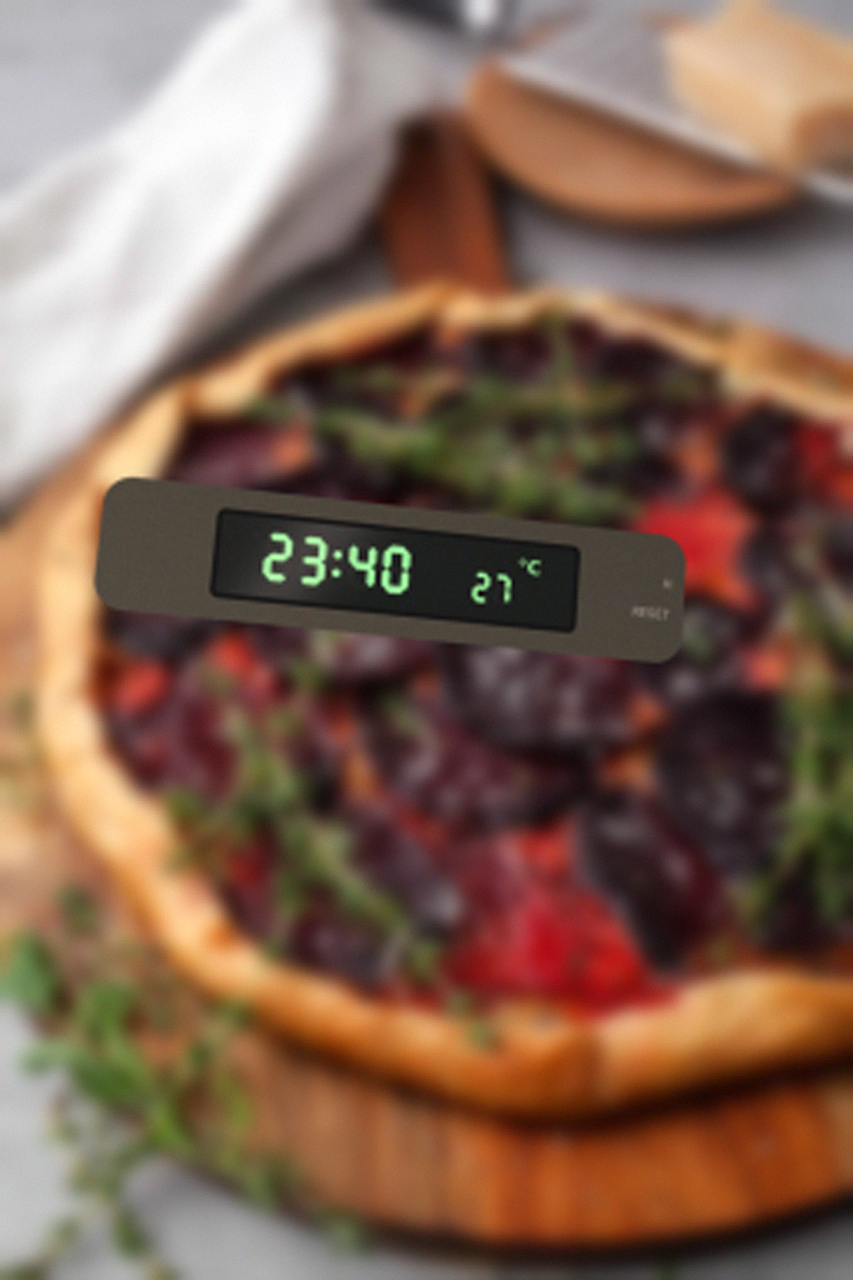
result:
23,40
